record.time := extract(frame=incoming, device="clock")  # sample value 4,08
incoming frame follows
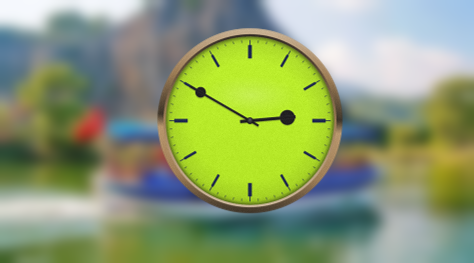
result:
2,50
